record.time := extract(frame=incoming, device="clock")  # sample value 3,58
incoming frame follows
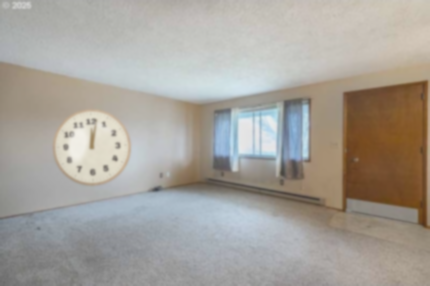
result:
12,02
